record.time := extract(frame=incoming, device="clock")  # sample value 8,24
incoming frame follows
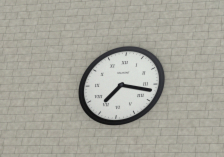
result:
7,17
